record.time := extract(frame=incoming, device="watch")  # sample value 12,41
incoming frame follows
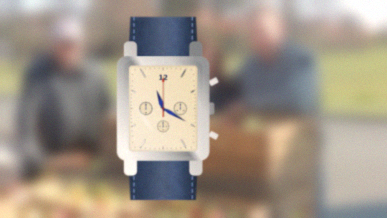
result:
11,20
